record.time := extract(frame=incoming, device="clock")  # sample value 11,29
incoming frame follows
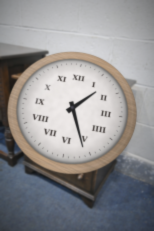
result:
1,26
